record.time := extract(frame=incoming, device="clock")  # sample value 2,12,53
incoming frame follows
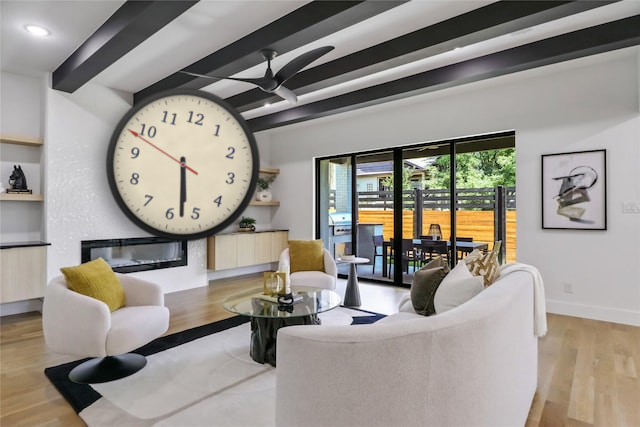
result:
5,27,48
